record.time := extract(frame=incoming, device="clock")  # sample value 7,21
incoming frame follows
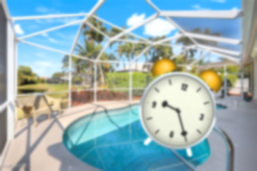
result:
9,25
